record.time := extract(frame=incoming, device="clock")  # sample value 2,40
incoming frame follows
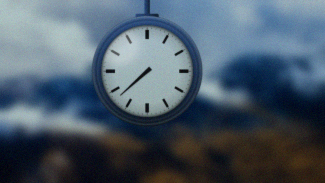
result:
7,38
